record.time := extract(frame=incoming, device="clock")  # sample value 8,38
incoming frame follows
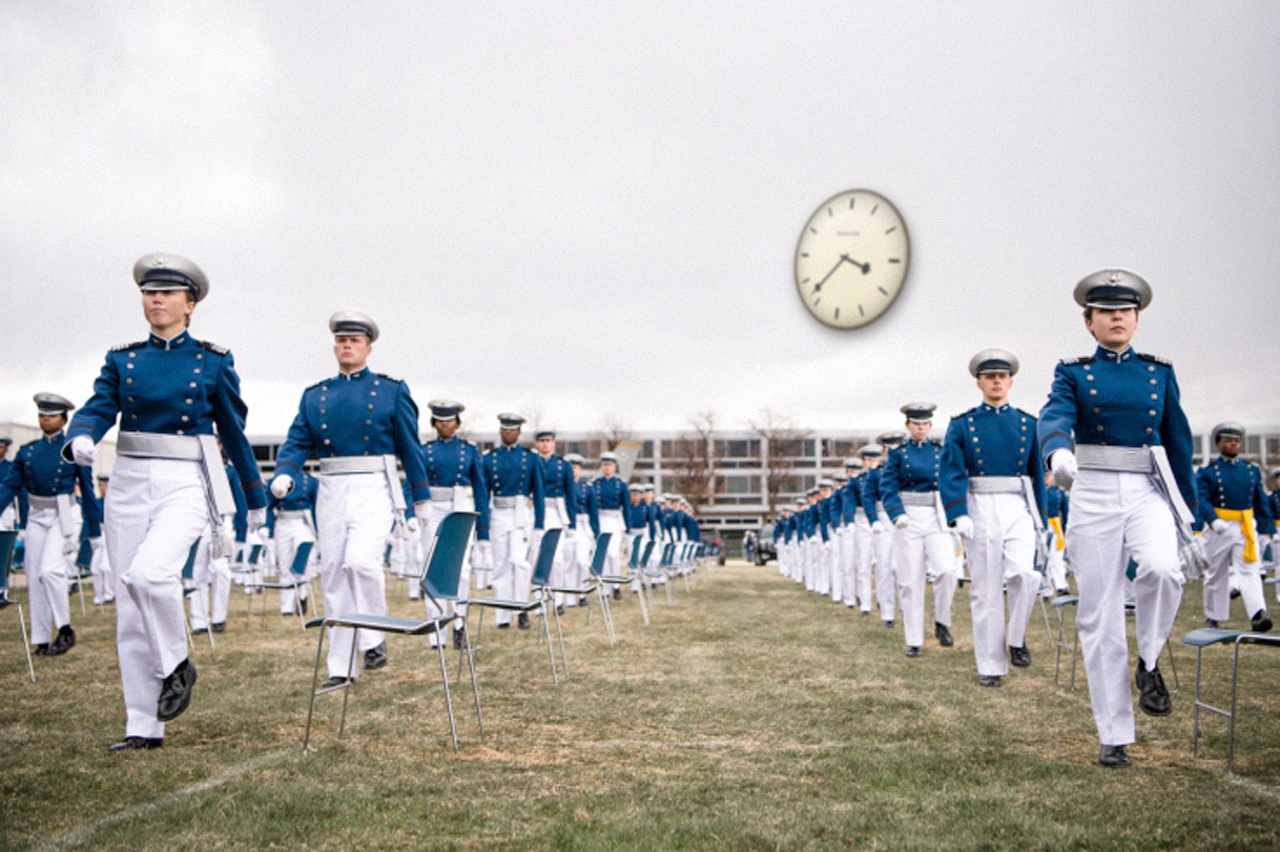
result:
3,37
